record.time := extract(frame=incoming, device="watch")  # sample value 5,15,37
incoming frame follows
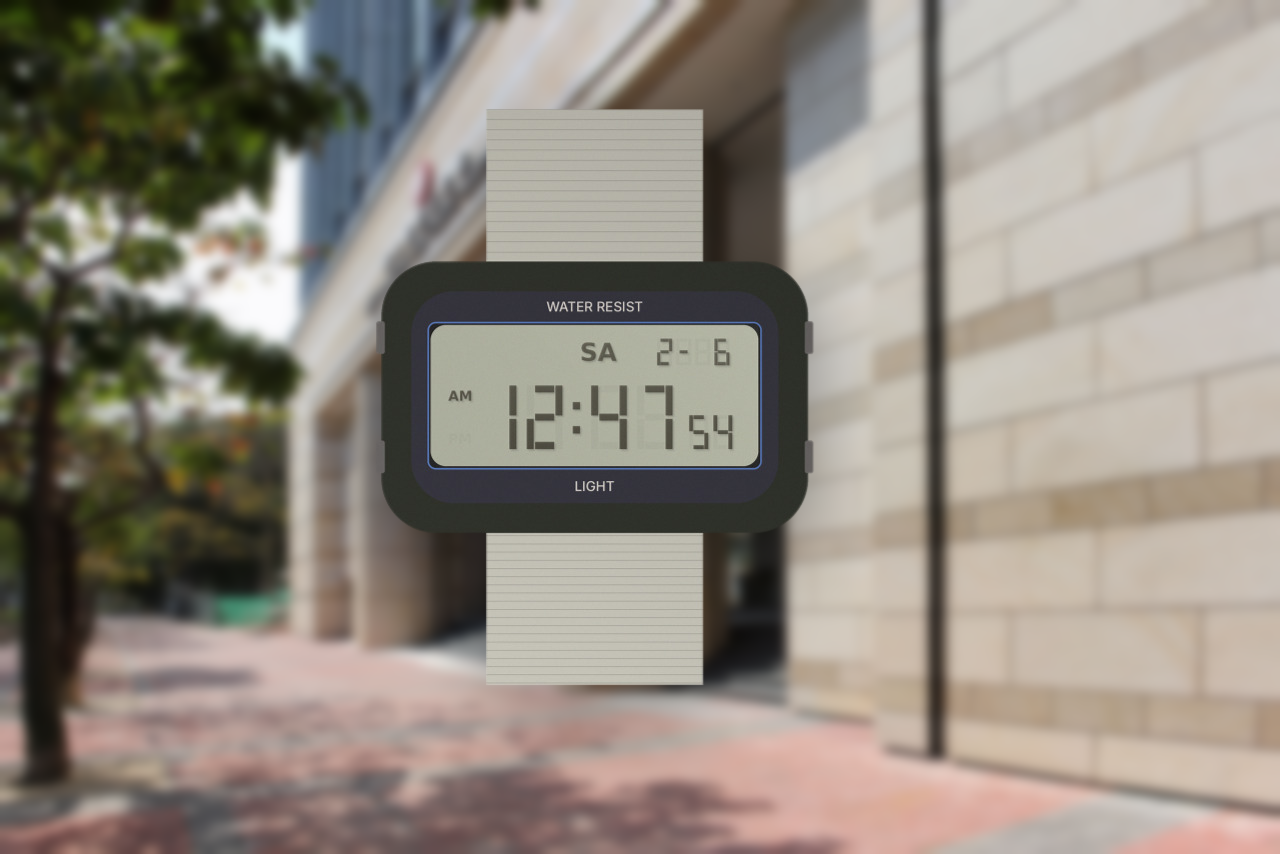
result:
12,47,54
